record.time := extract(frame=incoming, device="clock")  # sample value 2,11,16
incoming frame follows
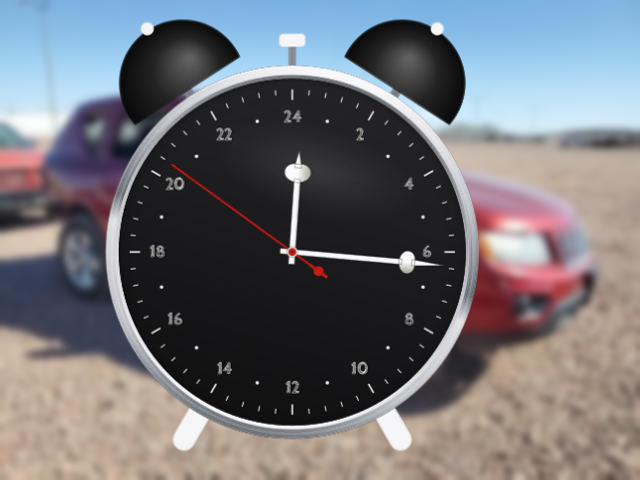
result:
0,15,51
